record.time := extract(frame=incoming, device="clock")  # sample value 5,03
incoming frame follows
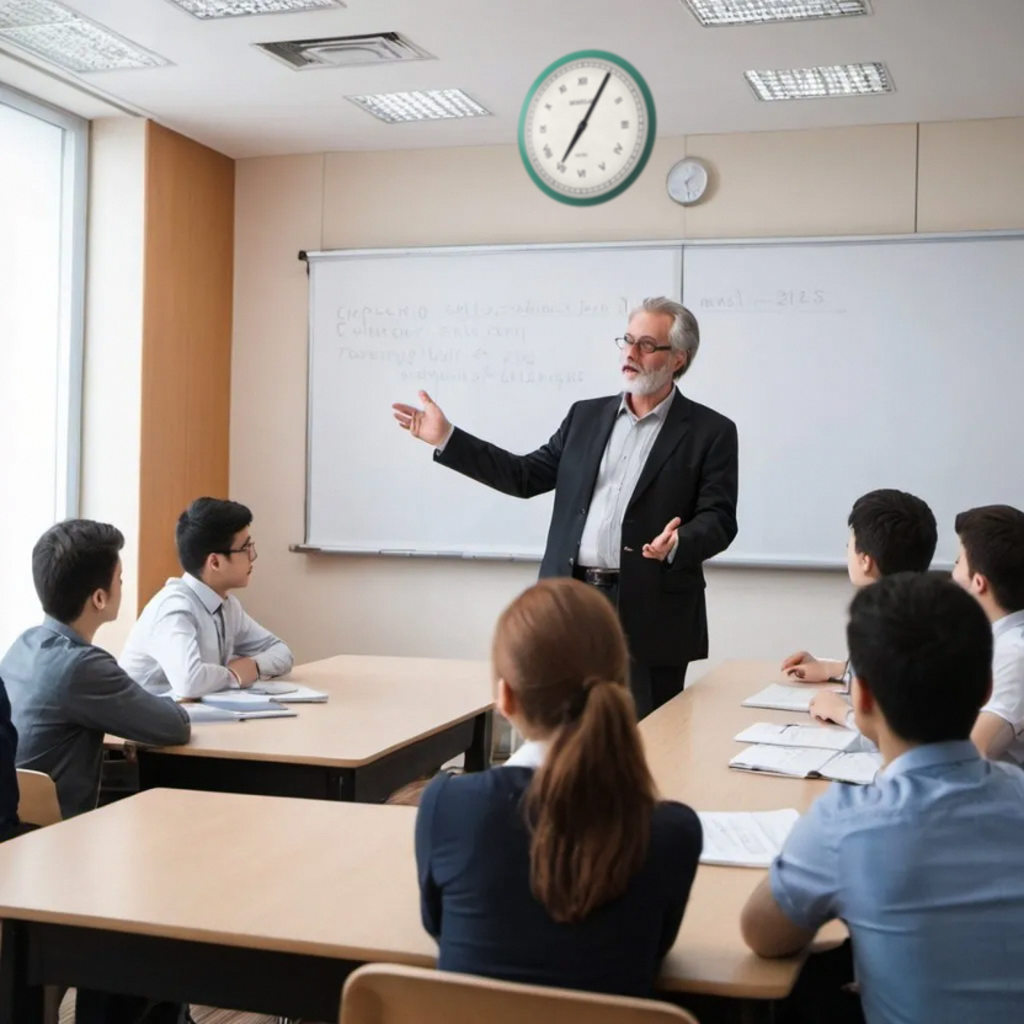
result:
7,05
